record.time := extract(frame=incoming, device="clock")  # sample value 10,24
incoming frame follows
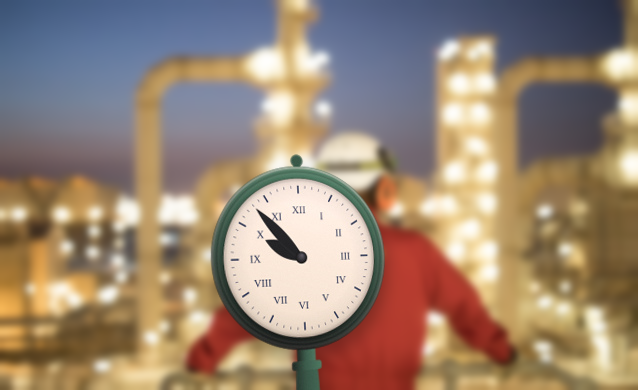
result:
9,53
